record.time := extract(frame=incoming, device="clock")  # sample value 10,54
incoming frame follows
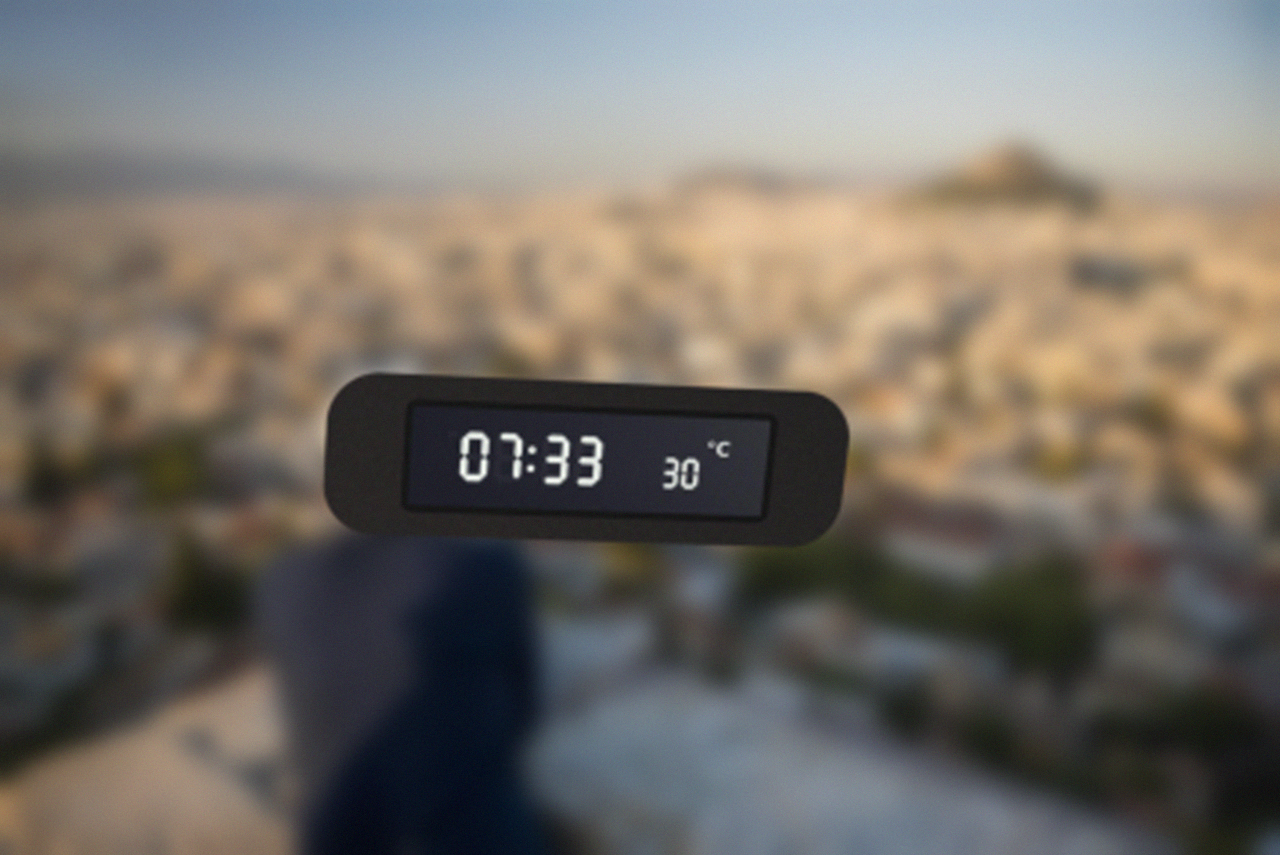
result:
7,33
